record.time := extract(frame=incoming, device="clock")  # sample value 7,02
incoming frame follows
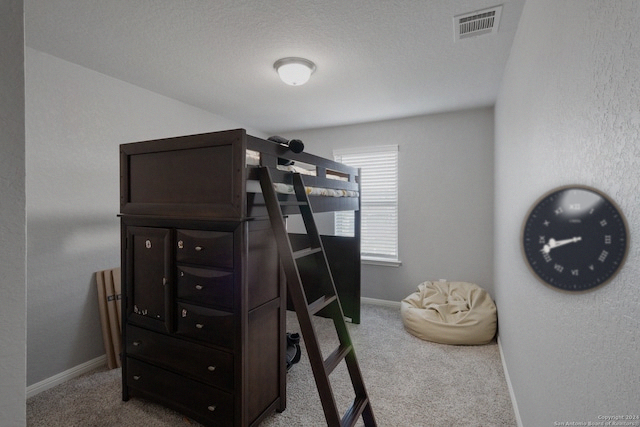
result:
8,42
